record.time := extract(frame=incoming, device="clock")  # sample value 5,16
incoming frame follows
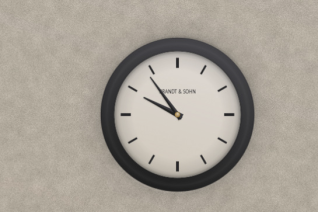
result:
9,54
